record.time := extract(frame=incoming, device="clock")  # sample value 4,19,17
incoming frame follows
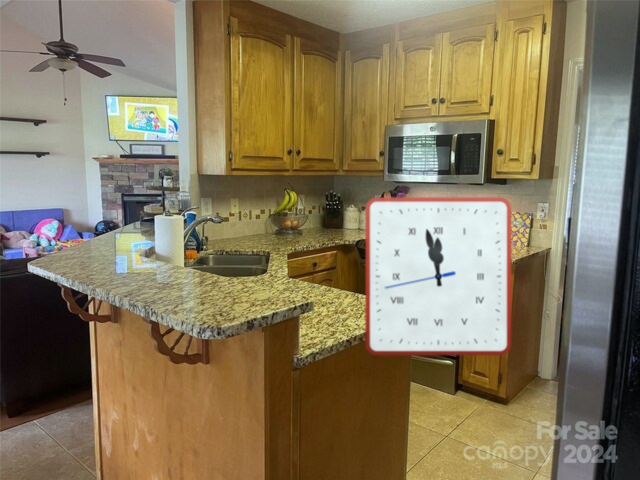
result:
11,57,43
